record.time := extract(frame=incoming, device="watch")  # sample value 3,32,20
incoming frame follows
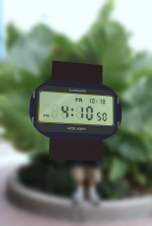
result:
4,10,50
